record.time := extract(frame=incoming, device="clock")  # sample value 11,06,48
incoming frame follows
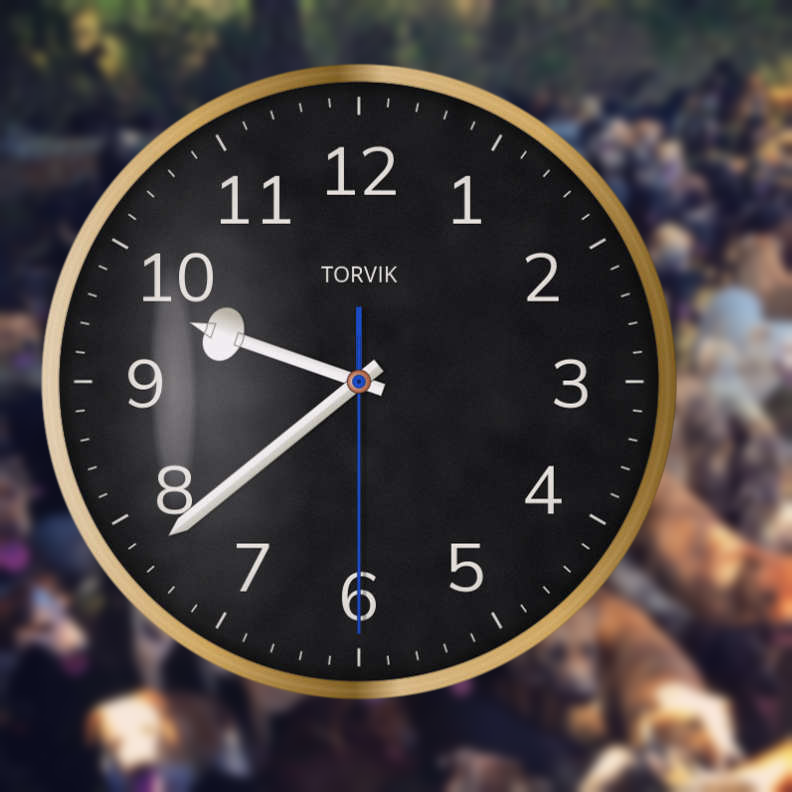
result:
9,38,30
